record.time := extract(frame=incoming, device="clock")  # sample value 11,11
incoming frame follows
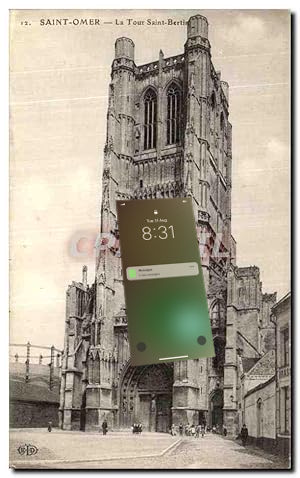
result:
8,31
